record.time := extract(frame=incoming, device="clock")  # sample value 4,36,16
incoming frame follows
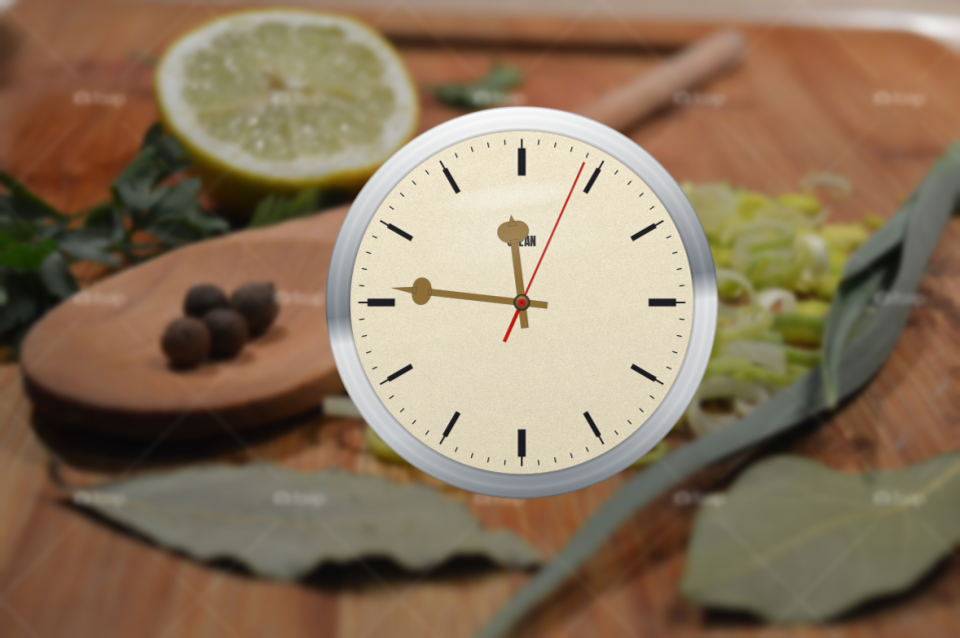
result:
11,46,04
